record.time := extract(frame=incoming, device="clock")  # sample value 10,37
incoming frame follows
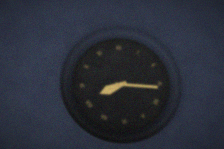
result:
8,16
